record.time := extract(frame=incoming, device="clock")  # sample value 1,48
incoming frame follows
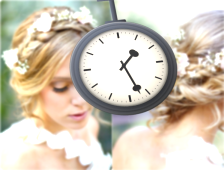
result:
1,27
